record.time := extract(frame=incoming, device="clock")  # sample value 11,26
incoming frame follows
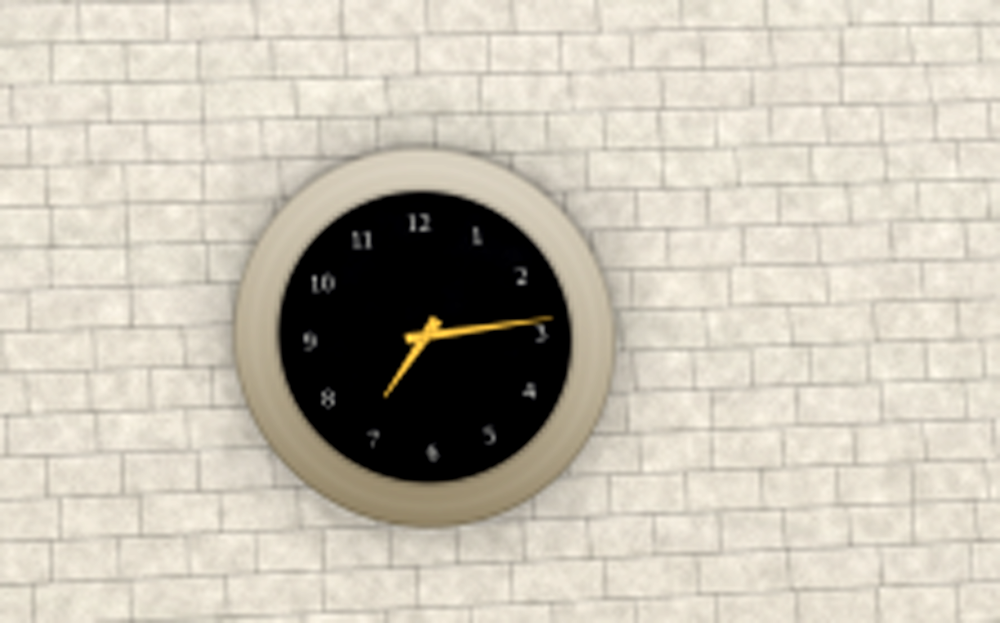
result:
7,14
